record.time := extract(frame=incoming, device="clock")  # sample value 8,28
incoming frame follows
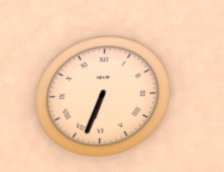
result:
6,33
